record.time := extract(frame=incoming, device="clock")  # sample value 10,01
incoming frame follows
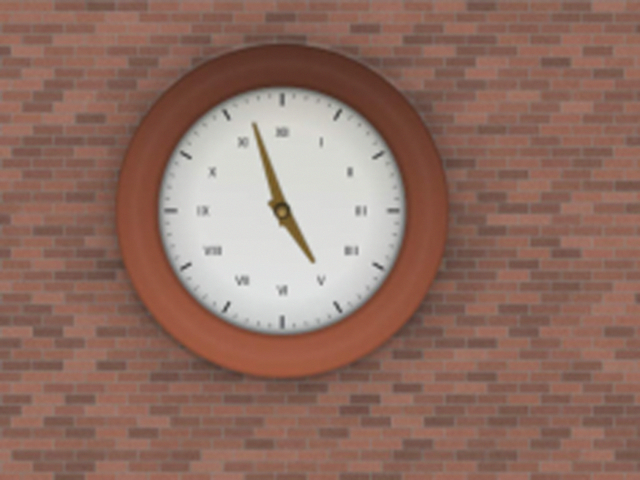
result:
4,57
